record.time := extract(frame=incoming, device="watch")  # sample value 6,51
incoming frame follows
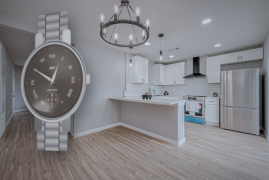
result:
12,50
